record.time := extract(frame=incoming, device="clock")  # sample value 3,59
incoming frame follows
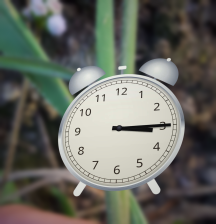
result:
3,15
